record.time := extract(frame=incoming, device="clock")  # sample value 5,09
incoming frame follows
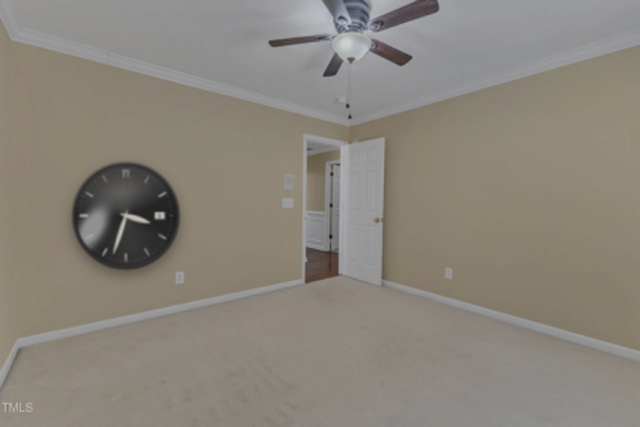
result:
3,33
